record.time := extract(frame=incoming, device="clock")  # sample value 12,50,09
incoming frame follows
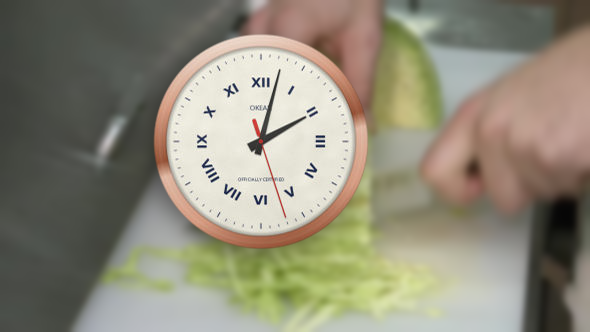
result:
2,02,27
